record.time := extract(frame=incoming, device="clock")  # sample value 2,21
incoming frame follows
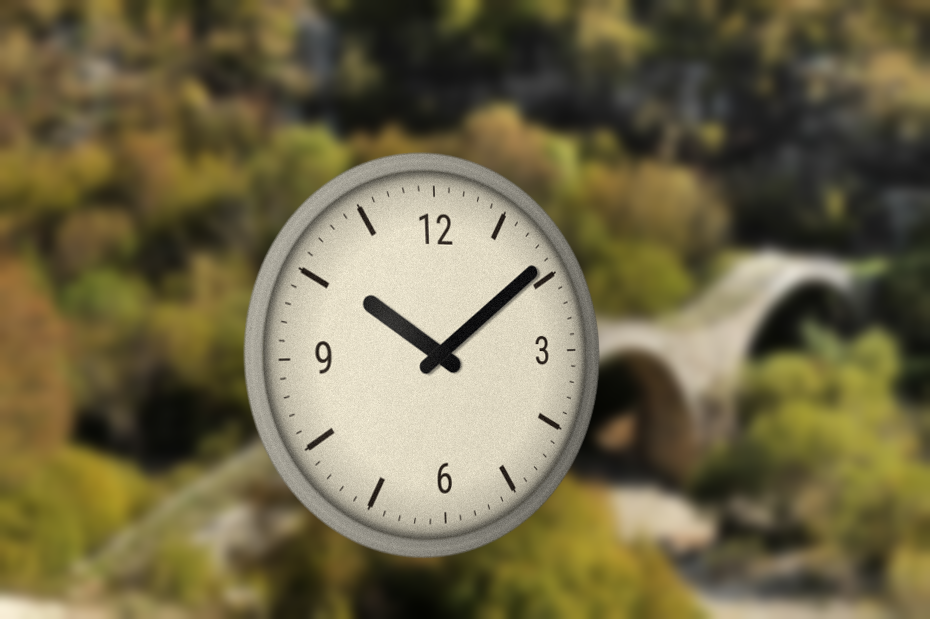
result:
10,09
